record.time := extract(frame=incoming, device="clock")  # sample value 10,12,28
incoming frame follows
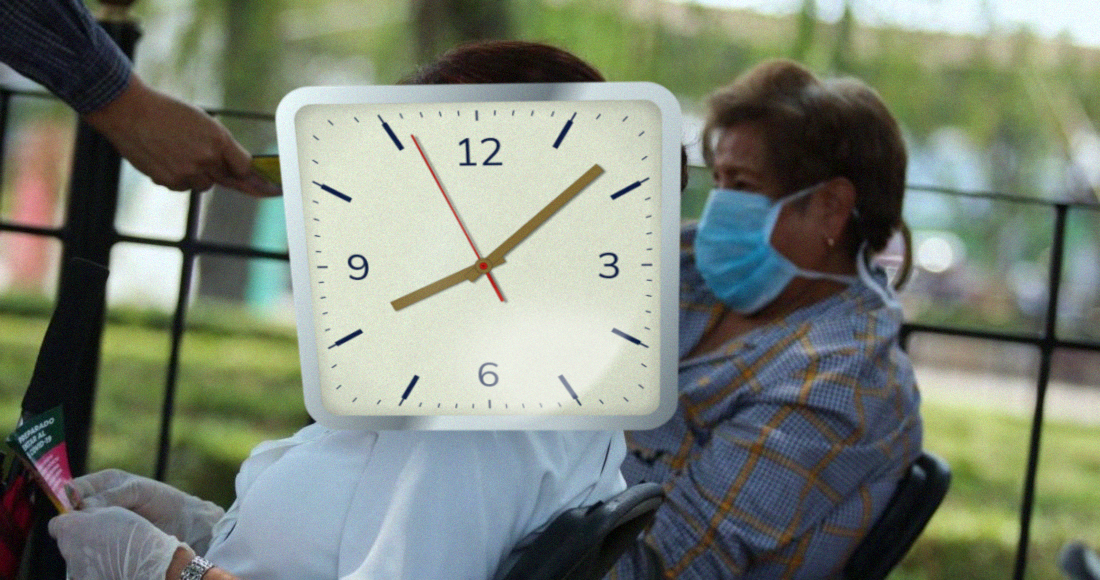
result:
8,07,56
